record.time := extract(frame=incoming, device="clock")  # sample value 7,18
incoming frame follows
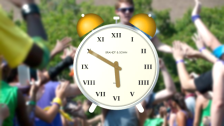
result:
5,50
